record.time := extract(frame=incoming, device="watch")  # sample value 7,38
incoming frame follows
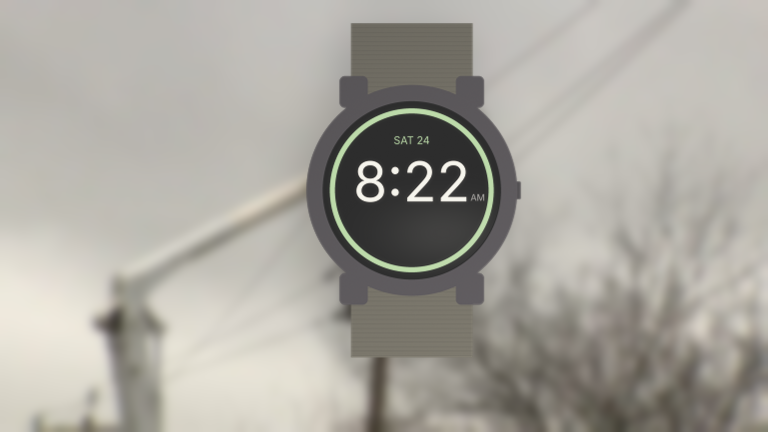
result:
8,22
